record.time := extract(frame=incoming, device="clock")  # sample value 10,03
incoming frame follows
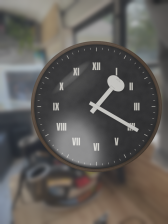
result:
1,20
